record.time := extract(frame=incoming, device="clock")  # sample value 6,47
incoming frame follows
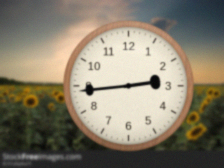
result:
2,44
